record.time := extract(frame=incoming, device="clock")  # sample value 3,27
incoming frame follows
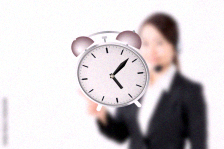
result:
5,08
